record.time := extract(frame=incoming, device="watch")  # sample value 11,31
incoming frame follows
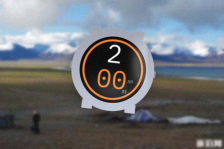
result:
2,00
